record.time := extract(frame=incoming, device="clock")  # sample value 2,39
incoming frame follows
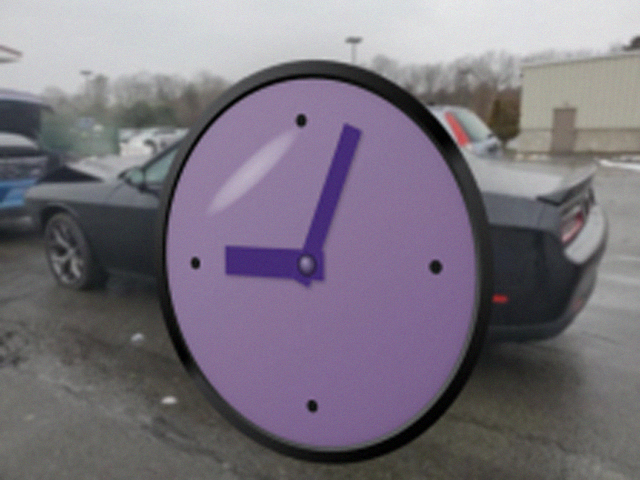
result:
9,04
